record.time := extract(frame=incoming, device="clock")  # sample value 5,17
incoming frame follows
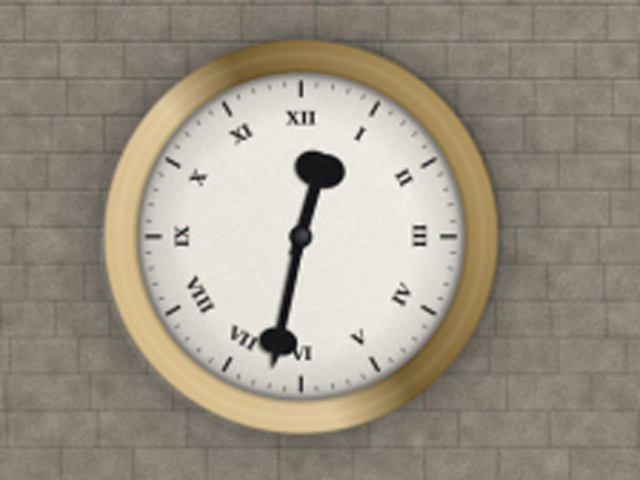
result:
12,32
